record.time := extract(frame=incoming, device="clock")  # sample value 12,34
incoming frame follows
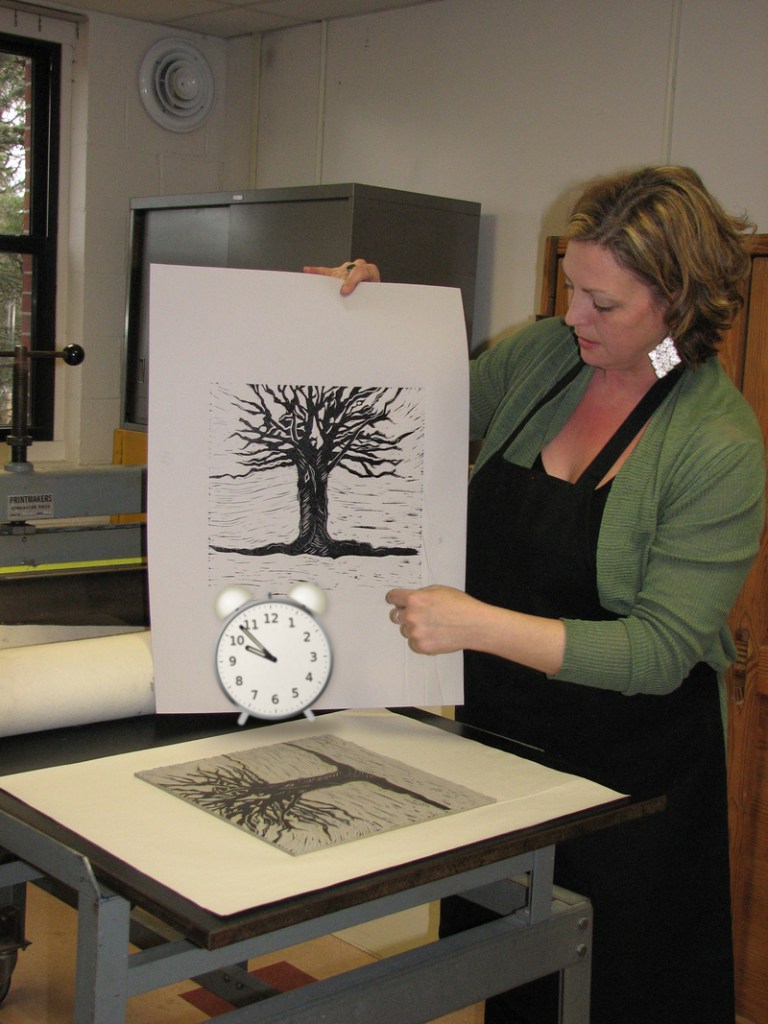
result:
9,53
